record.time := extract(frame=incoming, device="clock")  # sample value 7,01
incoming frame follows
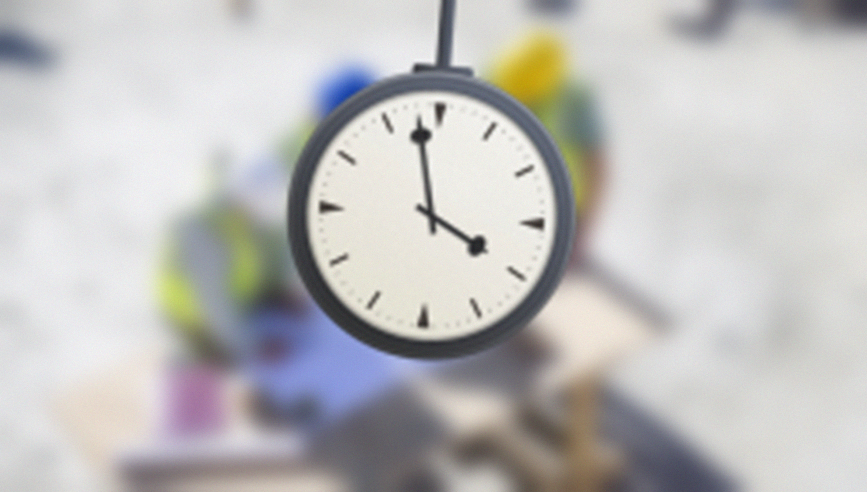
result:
3,58
